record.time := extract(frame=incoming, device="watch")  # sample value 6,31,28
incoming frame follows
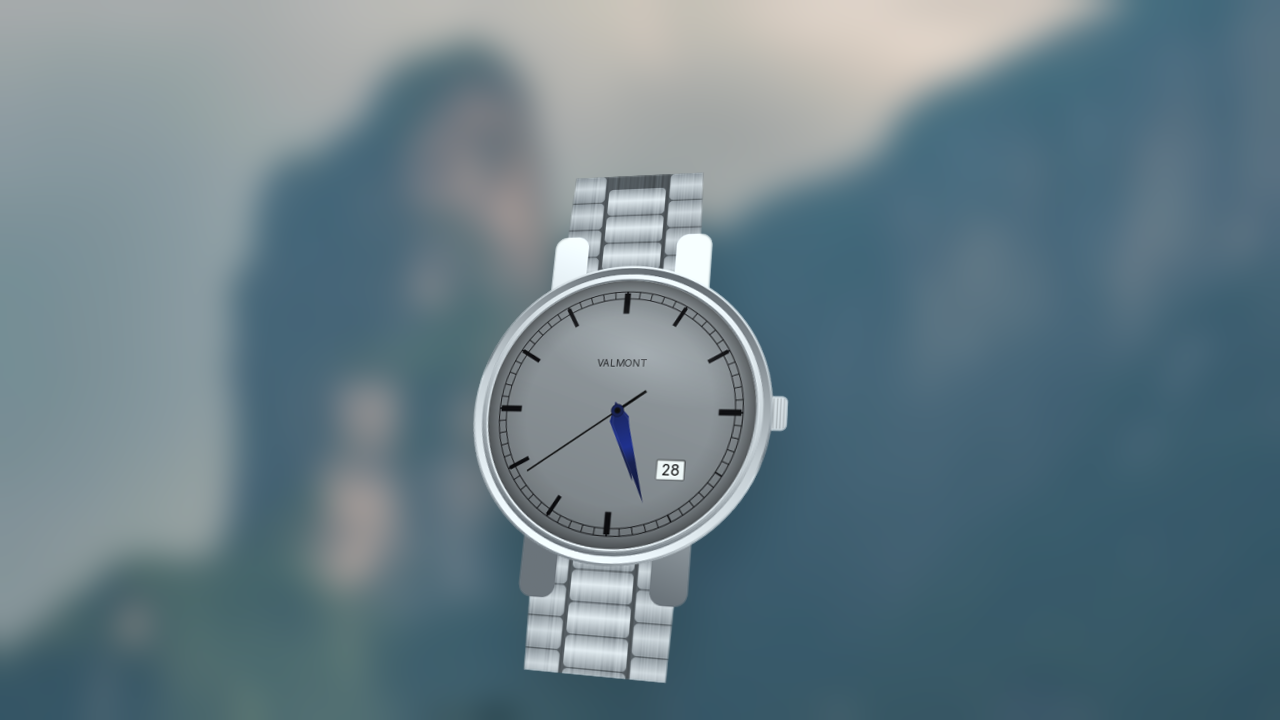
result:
5,26,39
